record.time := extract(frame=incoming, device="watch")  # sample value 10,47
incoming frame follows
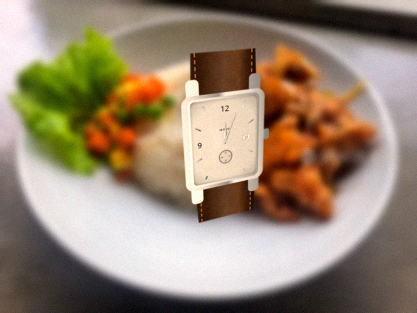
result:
12,04
